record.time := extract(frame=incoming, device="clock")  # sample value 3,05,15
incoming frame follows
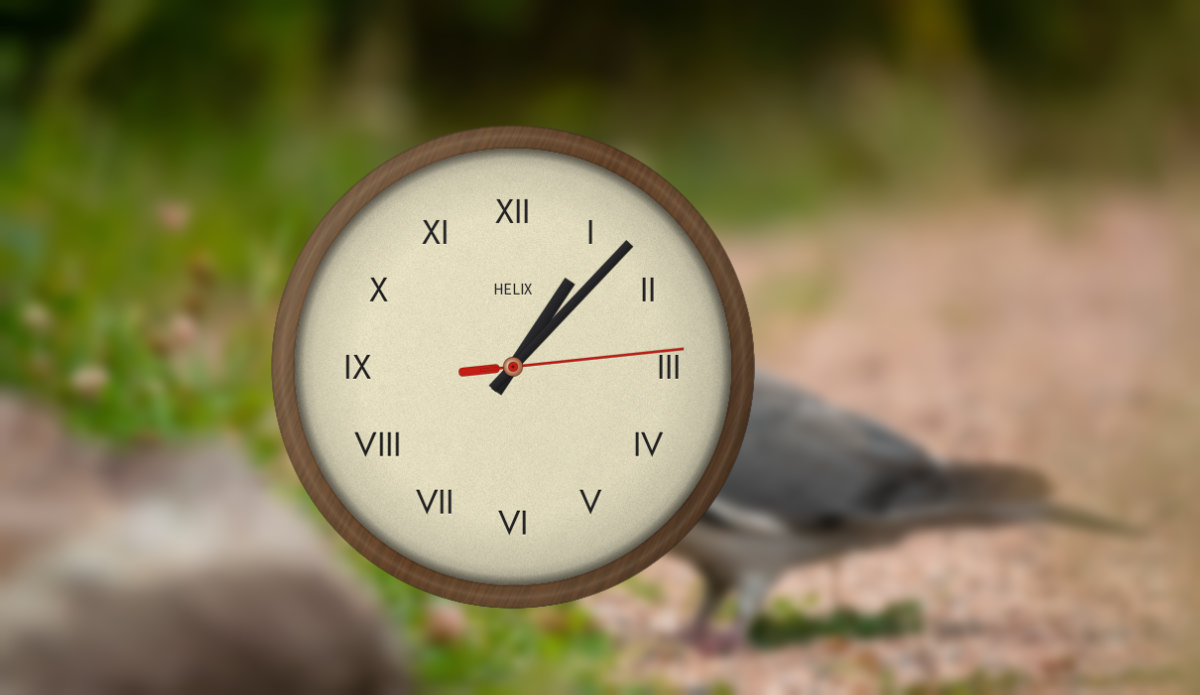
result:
1,07,14
